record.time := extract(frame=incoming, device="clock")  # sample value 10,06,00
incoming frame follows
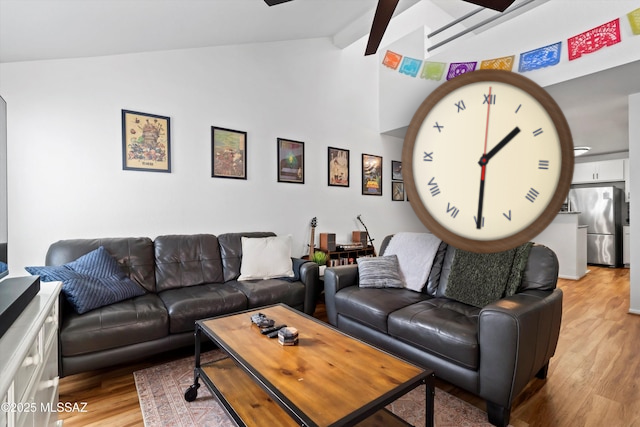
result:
1,30,00
